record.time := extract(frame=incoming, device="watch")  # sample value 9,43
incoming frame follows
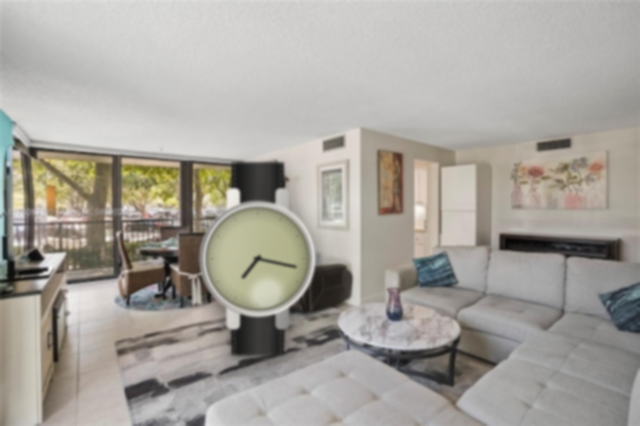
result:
7,17
